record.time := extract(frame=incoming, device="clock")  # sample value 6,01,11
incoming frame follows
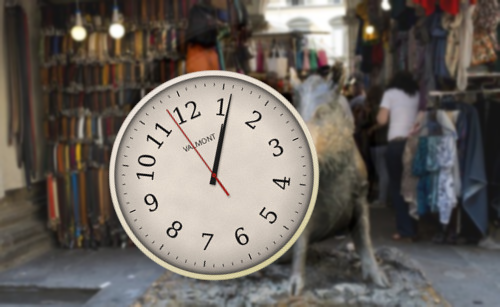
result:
1,05,58
